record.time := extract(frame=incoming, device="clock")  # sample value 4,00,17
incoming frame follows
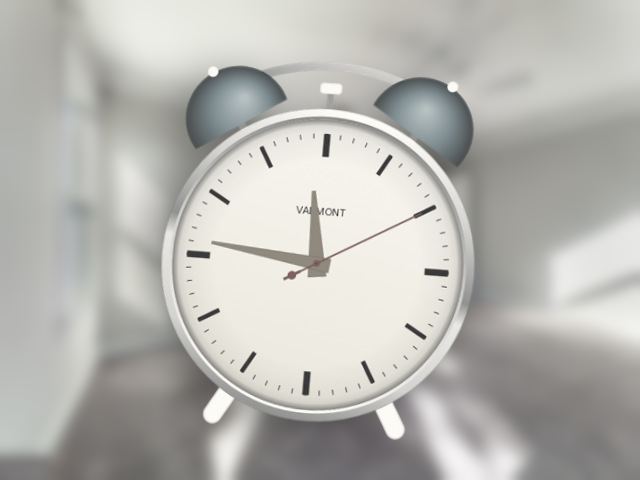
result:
11,46,10
